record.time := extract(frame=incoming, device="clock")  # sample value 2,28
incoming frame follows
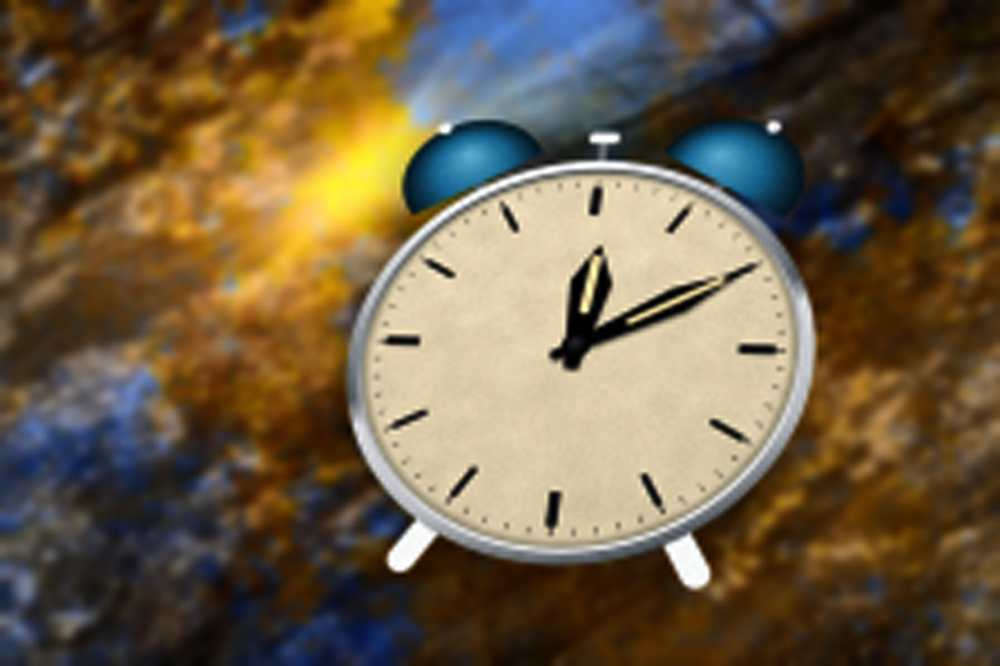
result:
12,10
